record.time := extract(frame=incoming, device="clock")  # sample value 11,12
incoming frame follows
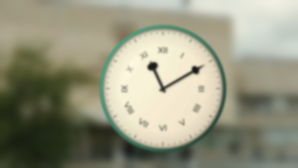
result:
11,10
